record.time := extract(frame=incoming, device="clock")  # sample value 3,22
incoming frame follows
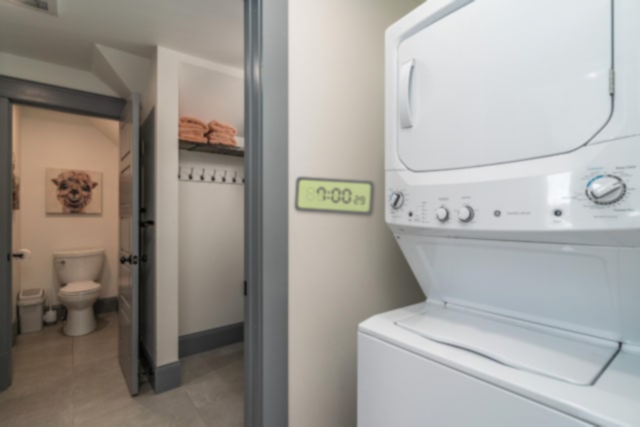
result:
7,00
